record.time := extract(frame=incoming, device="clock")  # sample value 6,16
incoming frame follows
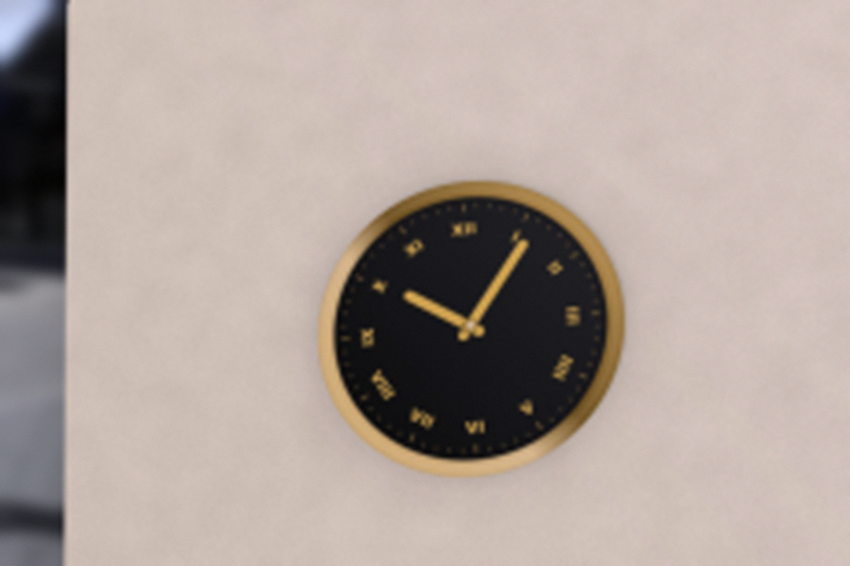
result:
10,06
